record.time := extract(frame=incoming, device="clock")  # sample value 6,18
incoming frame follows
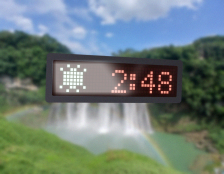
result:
2,48
